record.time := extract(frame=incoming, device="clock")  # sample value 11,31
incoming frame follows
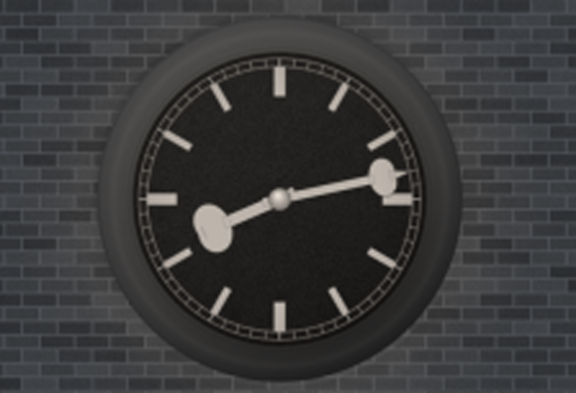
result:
8,13
